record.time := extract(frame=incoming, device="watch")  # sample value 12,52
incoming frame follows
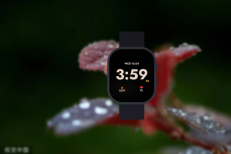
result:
3,59
